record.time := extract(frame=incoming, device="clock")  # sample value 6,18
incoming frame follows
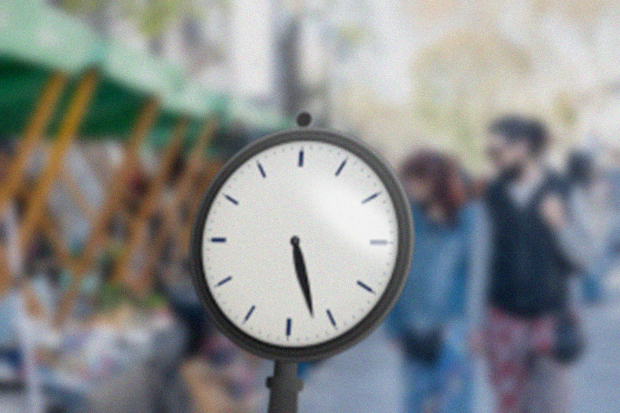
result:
5,27
